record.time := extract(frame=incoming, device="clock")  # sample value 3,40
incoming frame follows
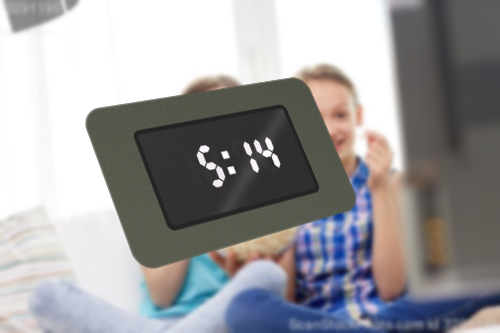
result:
5,14
